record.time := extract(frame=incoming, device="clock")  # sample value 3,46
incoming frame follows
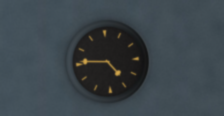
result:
4,46
